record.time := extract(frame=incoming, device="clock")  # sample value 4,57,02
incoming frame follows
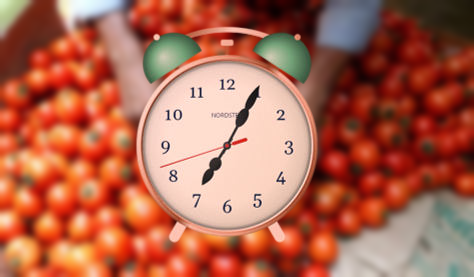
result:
7,04,42
